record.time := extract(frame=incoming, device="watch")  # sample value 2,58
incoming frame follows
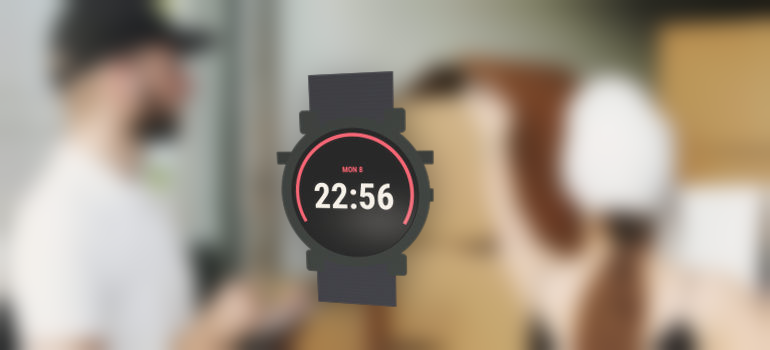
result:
22,56
